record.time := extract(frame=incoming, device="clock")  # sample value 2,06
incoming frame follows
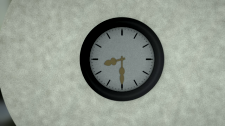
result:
8,30
